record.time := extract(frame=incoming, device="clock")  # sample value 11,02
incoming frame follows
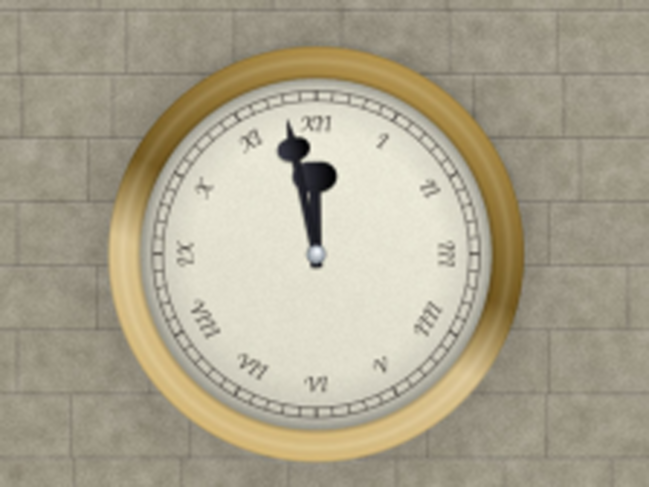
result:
11,58
